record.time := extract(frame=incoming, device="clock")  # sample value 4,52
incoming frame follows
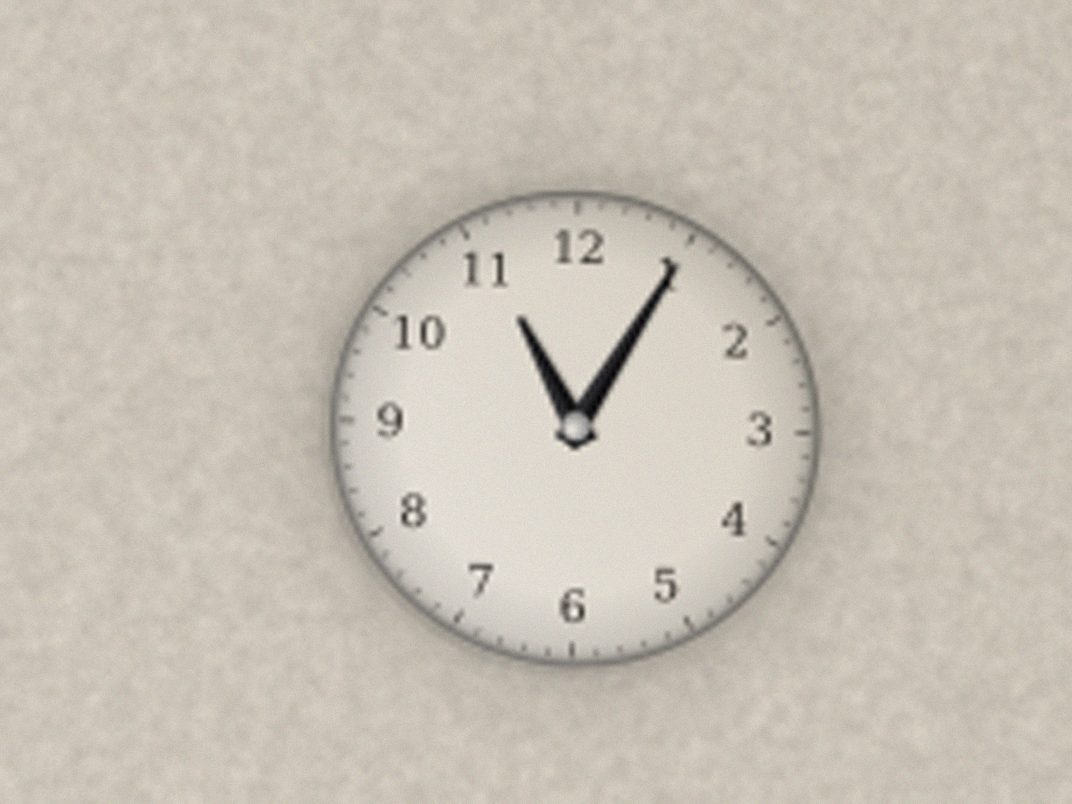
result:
11,05
